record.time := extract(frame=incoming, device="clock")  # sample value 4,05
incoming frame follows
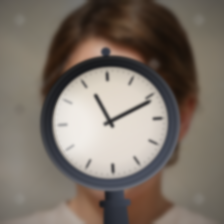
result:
11,11
